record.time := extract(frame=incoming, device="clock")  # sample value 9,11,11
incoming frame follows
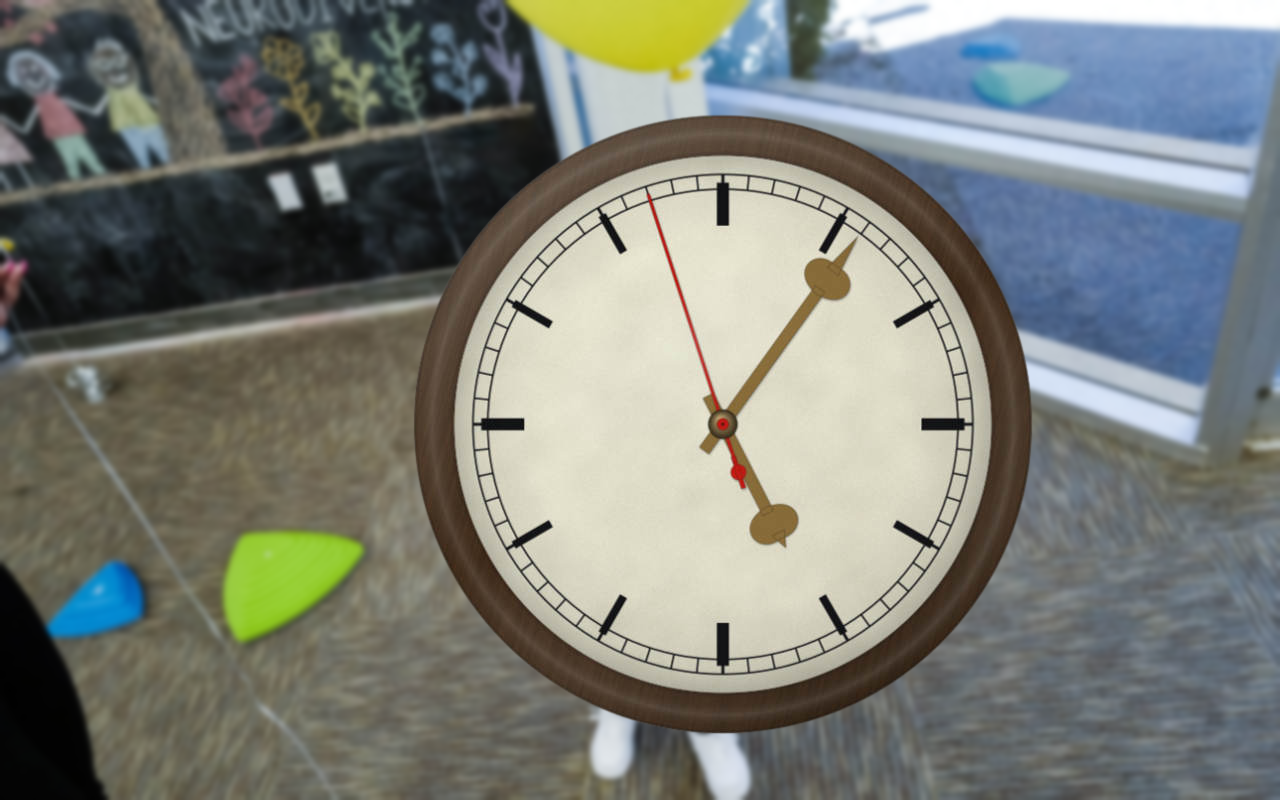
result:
5,05,57
